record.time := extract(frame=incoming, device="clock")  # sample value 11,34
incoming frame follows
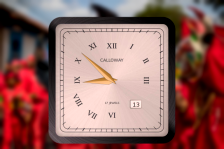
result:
8,52
